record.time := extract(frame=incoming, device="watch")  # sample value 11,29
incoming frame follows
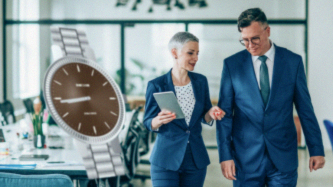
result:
8,44
